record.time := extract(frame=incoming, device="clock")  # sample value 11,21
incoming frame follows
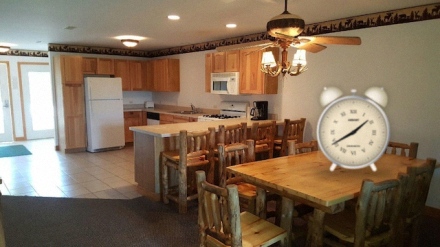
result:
1,40
